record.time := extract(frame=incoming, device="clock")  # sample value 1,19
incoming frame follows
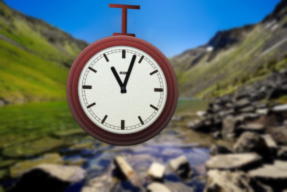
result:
11,03
